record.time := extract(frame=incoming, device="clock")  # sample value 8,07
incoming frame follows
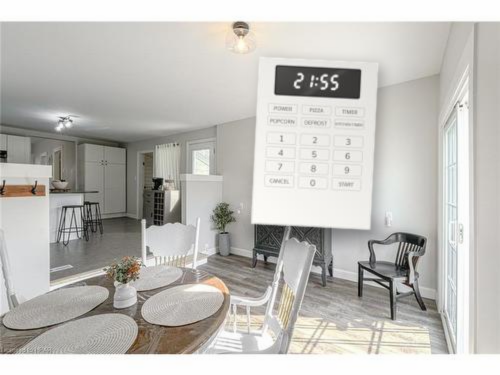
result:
21,55
